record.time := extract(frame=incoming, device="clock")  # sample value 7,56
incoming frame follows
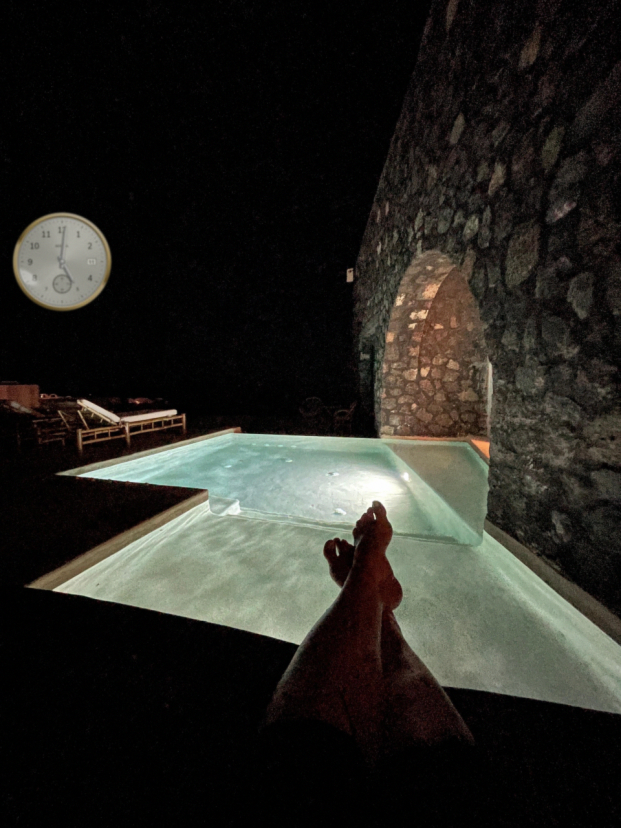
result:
5,01
